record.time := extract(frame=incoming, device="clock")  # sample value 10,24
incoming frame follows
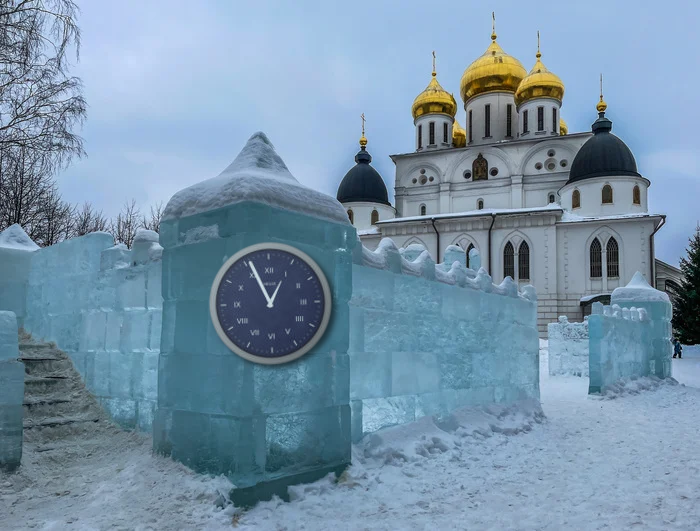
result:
12,56
